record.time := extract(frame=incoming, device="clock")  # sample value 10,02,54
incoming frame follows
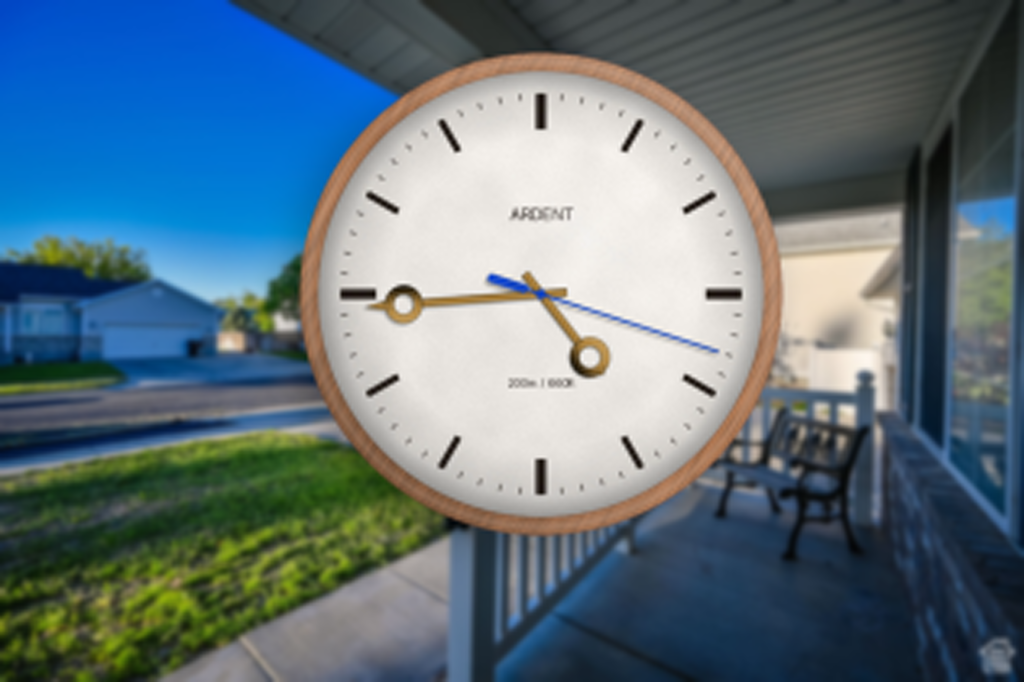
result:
4,44,18
